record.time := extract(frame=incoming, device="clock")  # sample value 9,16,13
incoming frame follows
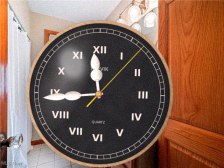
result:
11,44,07
